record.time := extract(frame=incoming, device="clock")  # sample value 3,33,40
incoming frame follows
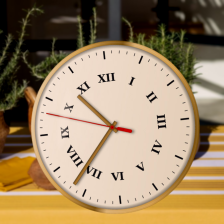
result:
10,36,48
